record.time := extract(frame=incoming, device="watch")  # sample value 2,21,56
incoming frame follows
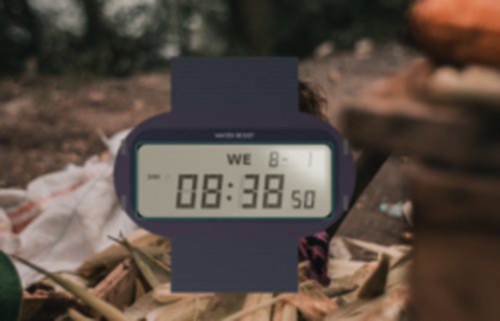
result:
8,38,50
